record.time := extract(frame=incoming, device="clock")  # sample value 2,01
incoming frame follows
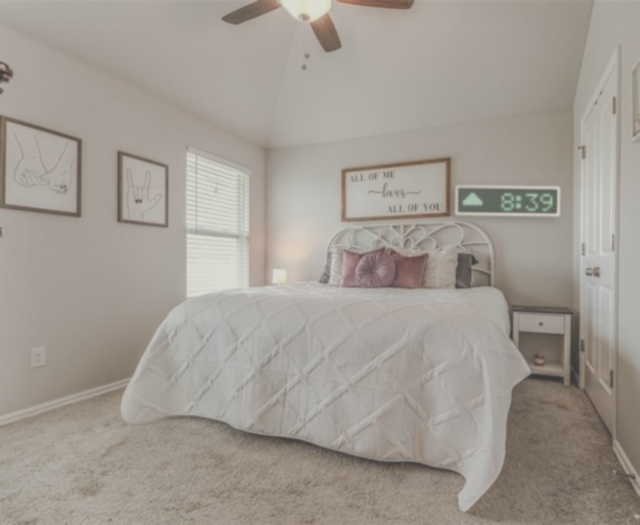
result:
8,39
